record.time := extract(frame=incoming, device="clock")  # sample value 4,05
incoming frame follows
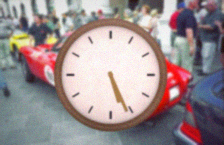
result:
5,26
